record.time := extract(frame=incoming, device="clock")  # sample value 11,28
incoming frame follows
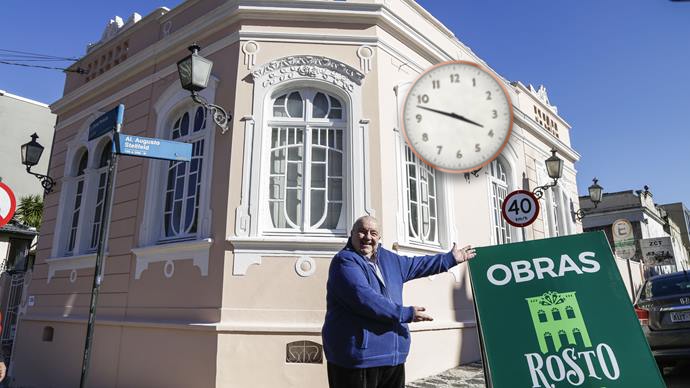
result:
3,48
